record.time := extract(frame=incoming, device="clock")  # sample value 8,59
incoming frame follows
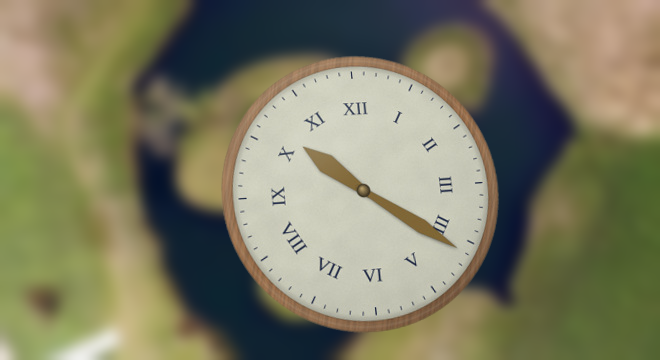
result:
10,21
